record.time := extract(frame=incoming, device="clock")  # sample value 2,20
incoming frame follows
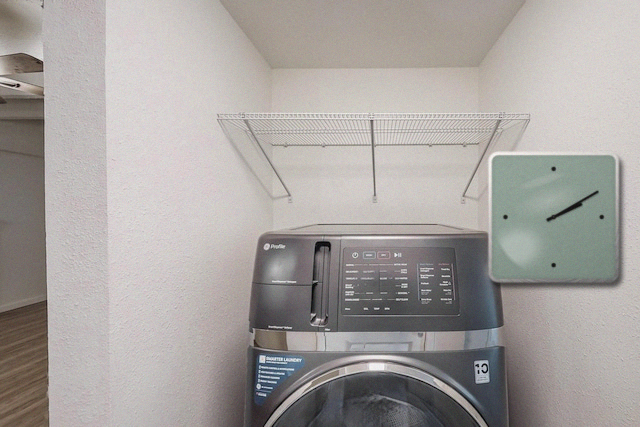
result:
2,10
